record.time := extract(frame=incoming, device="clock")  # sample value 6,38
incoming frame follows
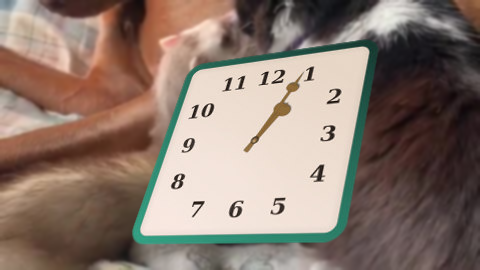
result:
1,04
